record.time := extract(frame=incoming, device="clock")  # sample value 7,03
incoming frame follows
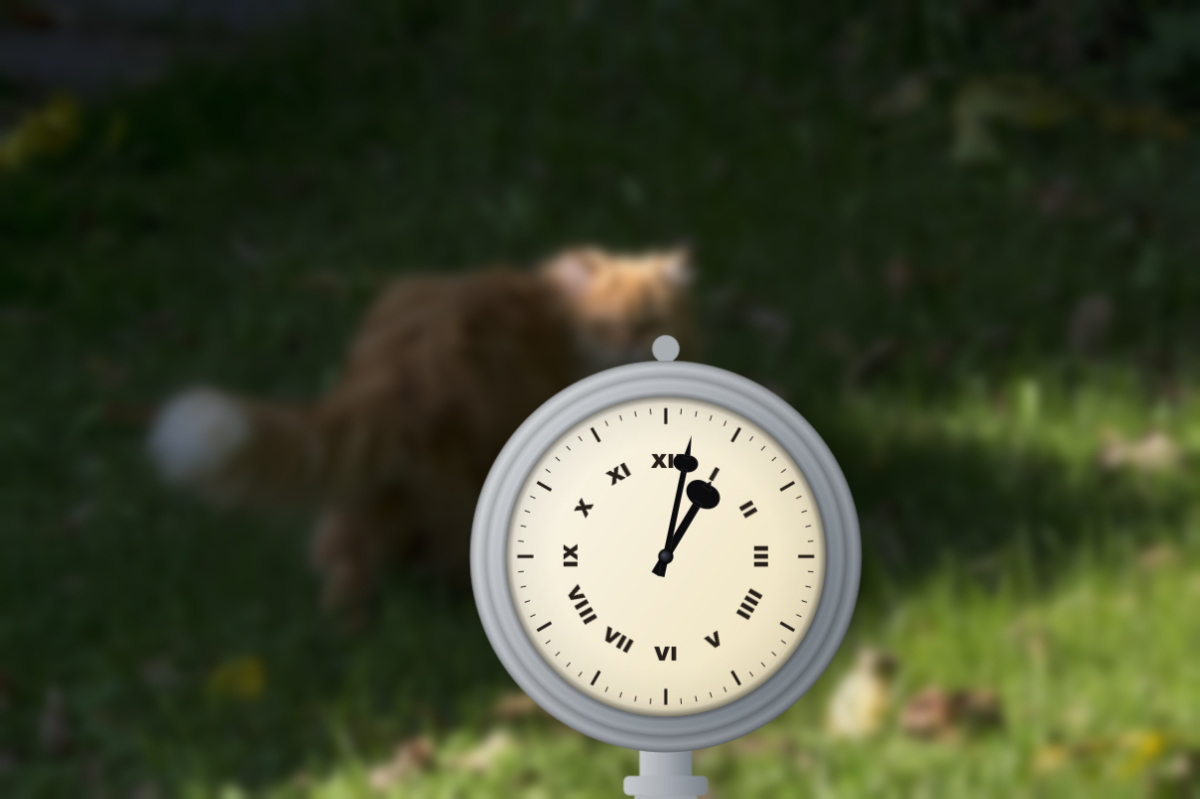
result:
1,02
